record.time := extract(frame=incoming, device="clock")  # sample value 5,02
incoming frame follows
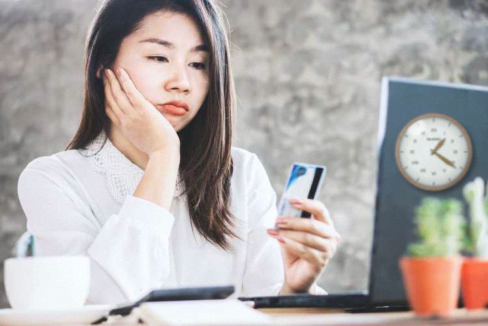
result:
1,21
